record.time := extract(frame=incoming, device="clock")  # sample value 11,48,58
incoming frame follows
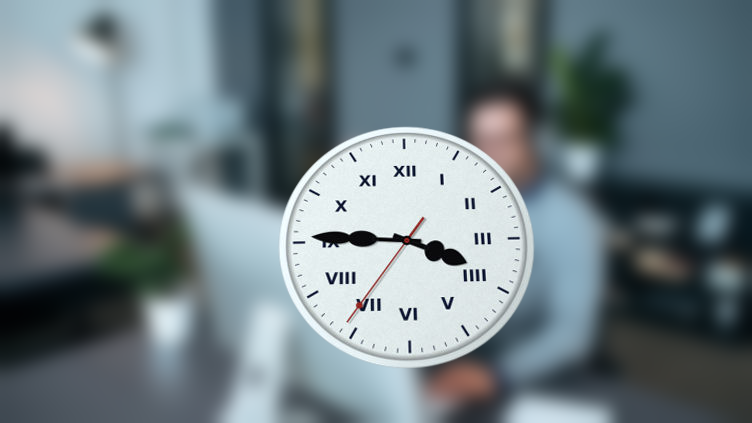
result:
3,45,36
